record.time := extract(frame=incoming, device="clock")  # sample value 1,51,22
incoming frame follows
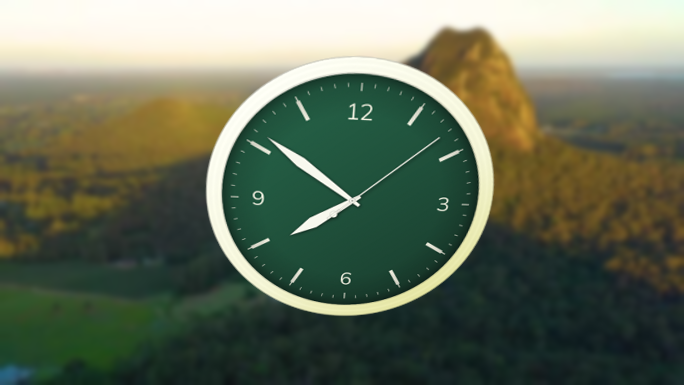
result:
7,51,08
